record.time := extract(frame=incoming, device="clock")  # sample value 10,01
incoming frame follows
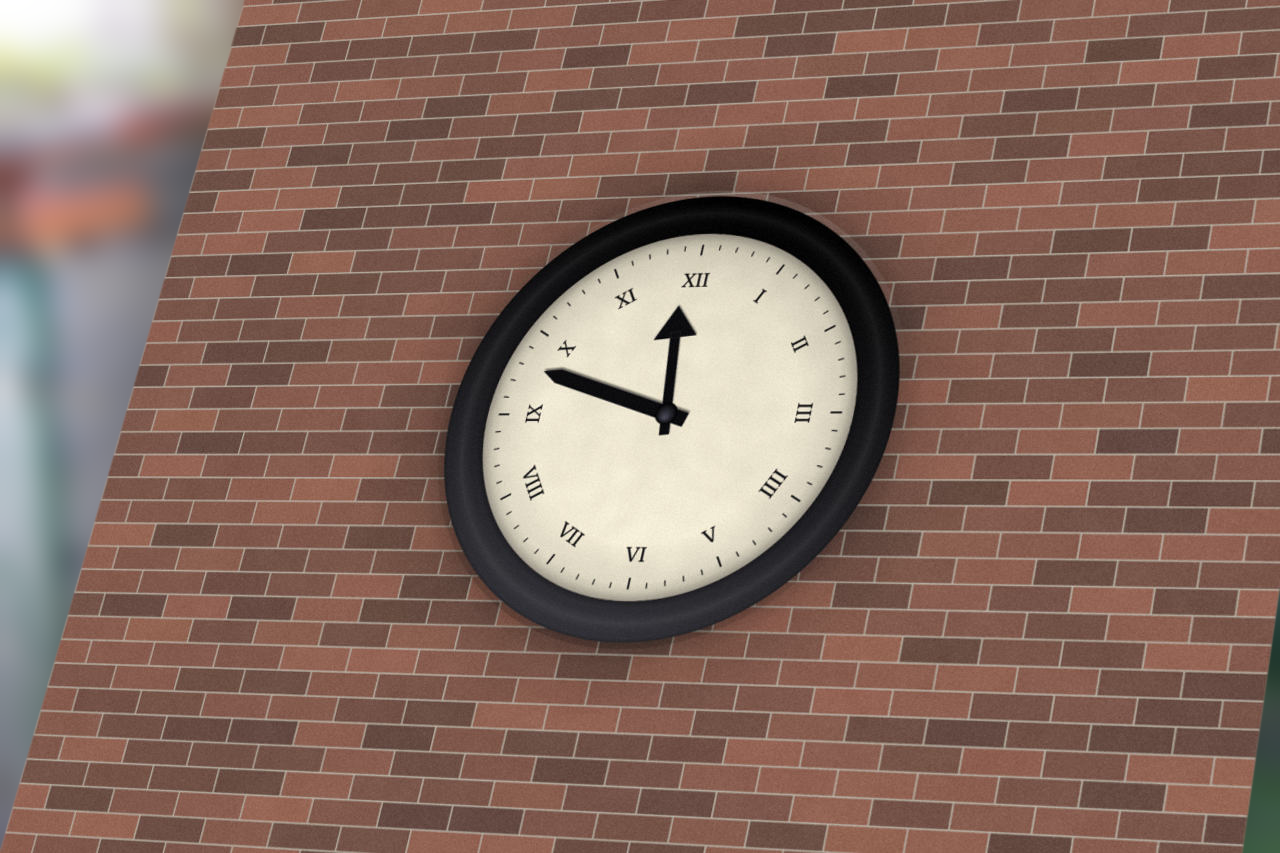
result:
11,48
